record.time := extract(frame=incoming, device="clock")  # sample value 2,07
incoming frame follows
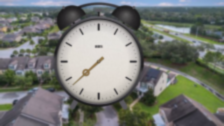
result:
7,38
